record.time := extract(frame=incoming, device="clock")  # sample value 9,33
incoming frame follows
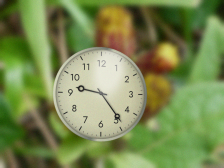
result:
9,24
